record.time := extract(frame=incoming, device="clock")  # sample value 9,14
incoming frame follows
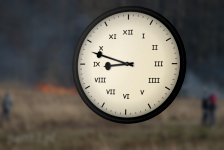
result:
8,48
